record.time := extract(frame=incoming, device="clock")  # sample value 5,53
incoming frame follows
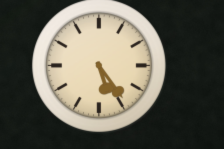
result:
5,24
